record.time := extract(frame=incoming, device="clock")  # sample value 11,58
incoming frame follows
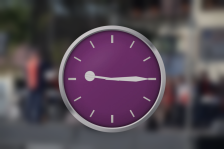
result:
9,15
